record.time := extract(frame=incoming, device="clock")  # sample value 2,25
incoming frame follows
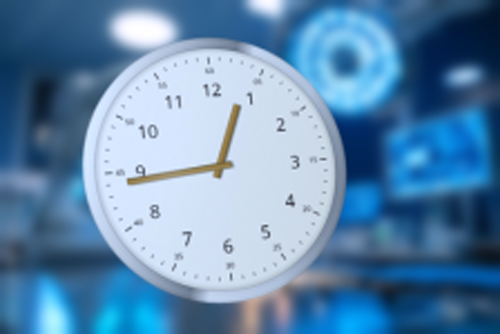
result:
12,44
